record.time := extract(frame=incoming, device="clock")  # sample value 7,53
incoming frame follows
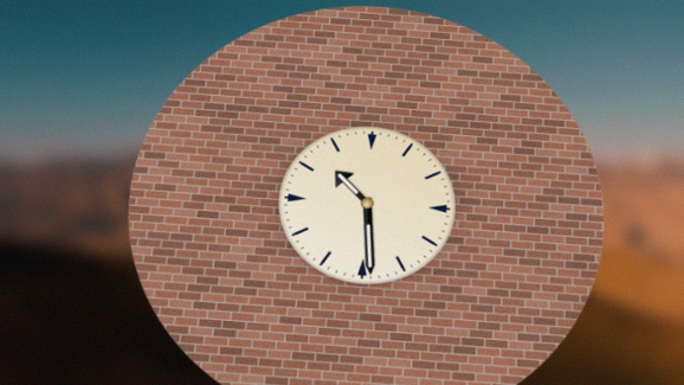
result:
10,29
